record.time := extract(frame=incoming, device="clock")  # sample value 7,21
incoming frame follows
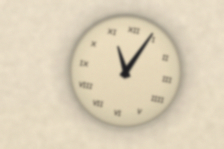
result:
11,04
